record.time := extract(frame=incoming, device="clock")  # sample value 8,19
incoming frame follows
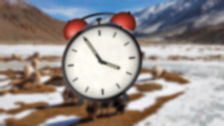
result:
3,55
